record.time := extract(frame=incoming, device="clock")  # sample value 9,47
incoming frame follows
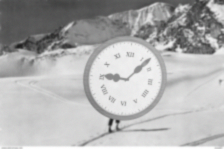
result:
9,07
